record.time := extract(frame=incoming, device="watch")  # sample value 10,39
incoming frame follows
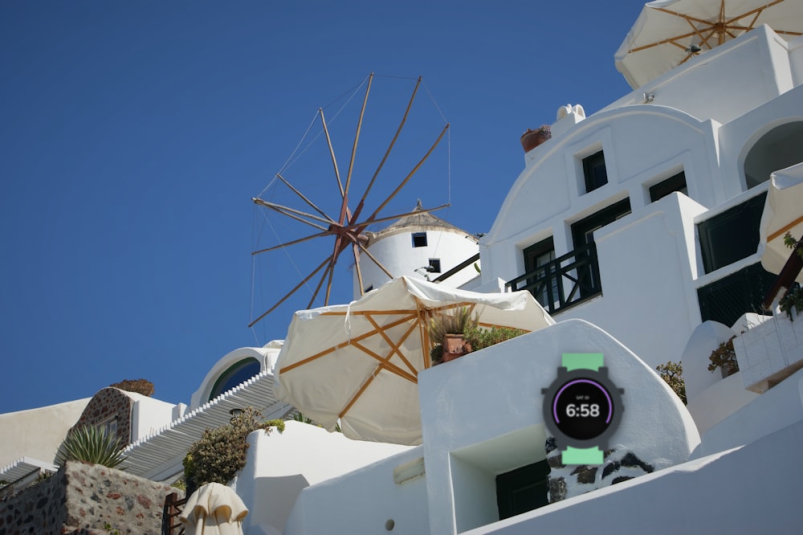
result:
6,58
